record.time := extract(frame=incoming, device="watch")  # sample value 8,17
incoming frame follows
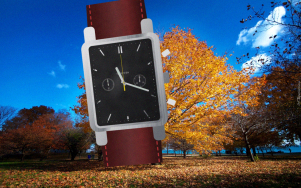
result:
11,19
